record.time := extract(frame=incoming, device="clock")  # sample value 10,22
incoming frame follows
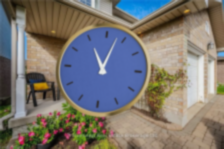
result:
11,03
